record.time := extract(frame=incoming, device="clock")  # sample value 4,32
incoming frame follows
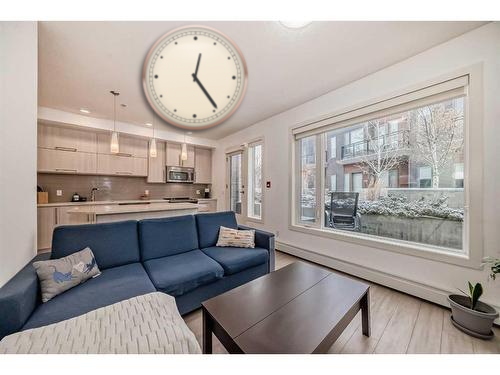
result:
12,24
